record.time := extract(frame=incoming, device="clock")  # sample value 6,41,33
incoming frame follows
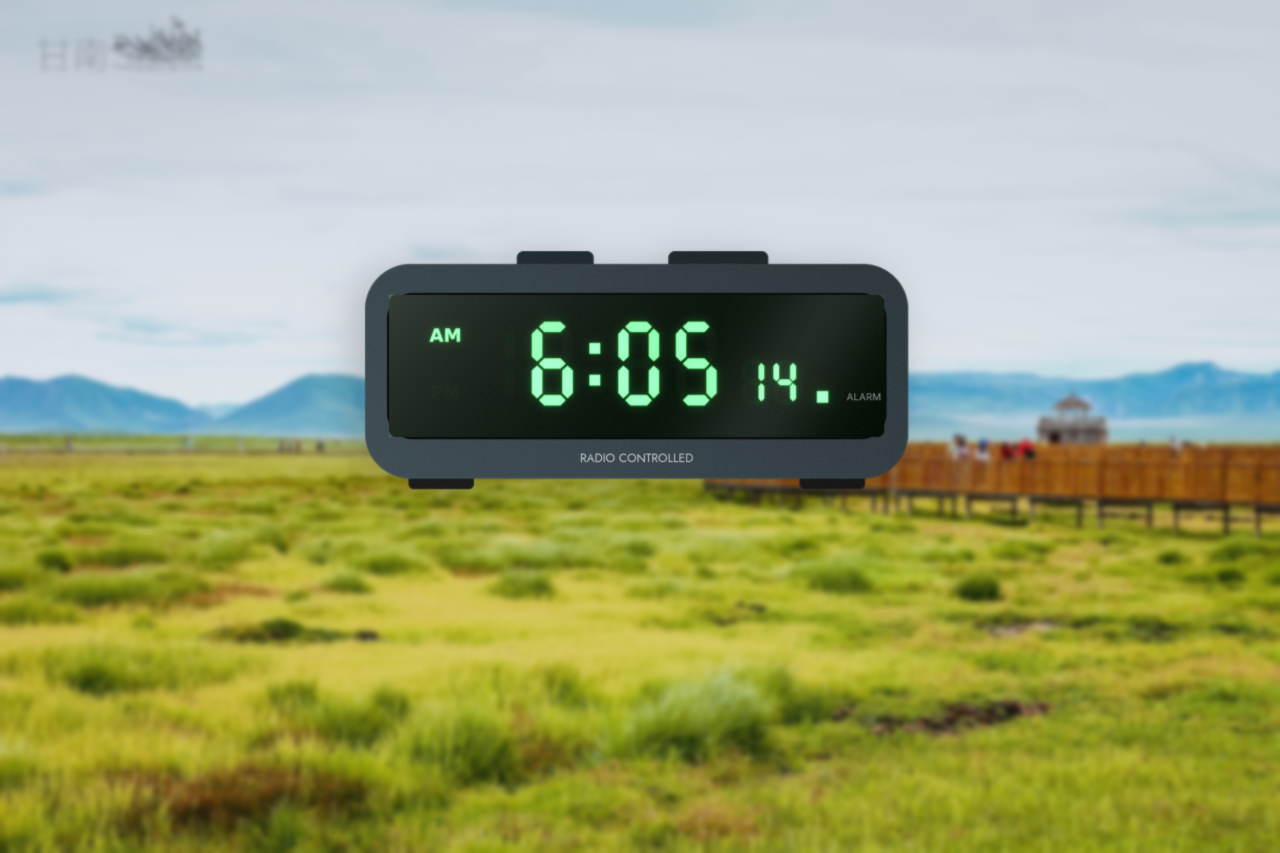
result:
6,05,14
